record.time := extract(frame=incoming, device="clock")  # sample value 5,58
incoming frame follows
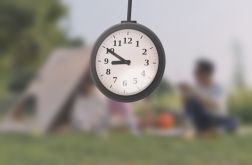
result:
8,50
